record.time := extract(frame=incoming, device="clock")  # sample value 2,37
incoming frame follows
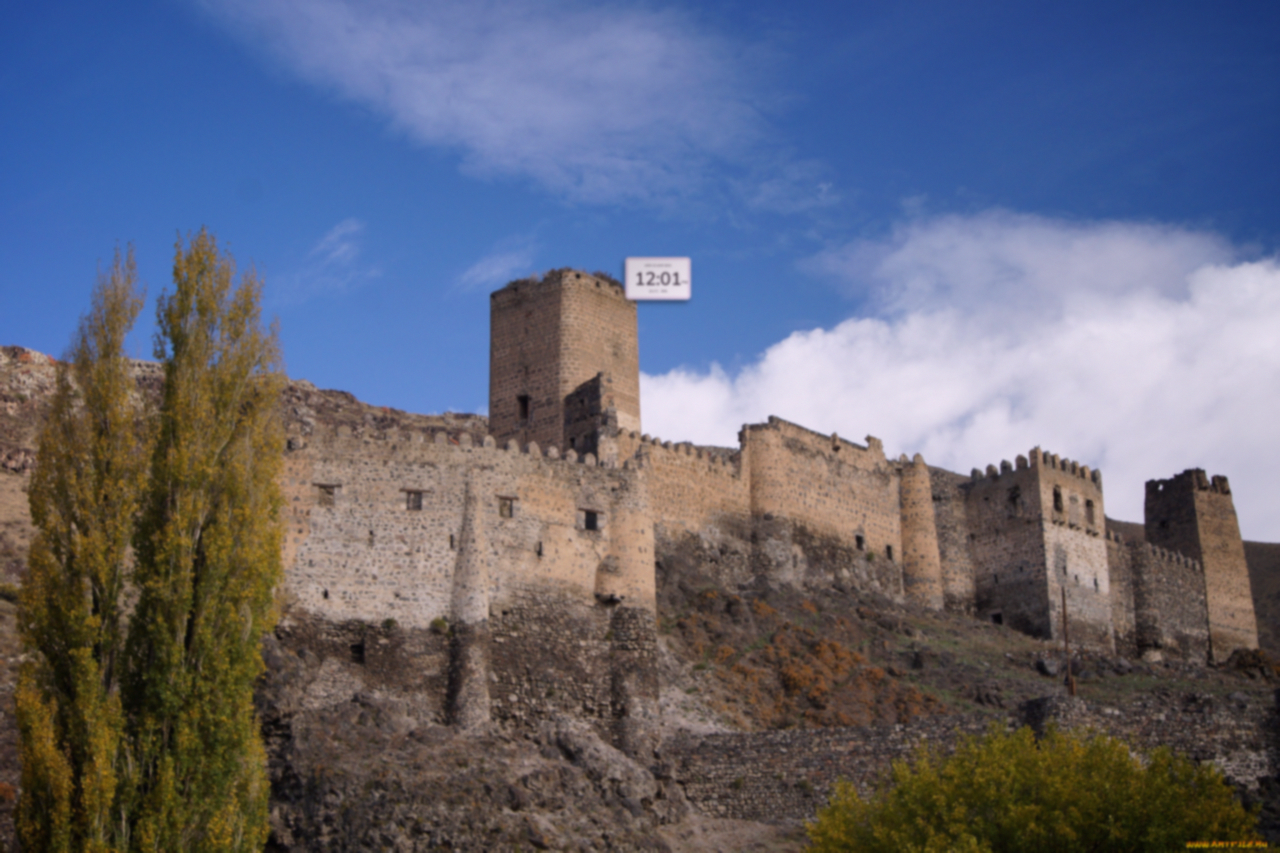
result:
12,01
